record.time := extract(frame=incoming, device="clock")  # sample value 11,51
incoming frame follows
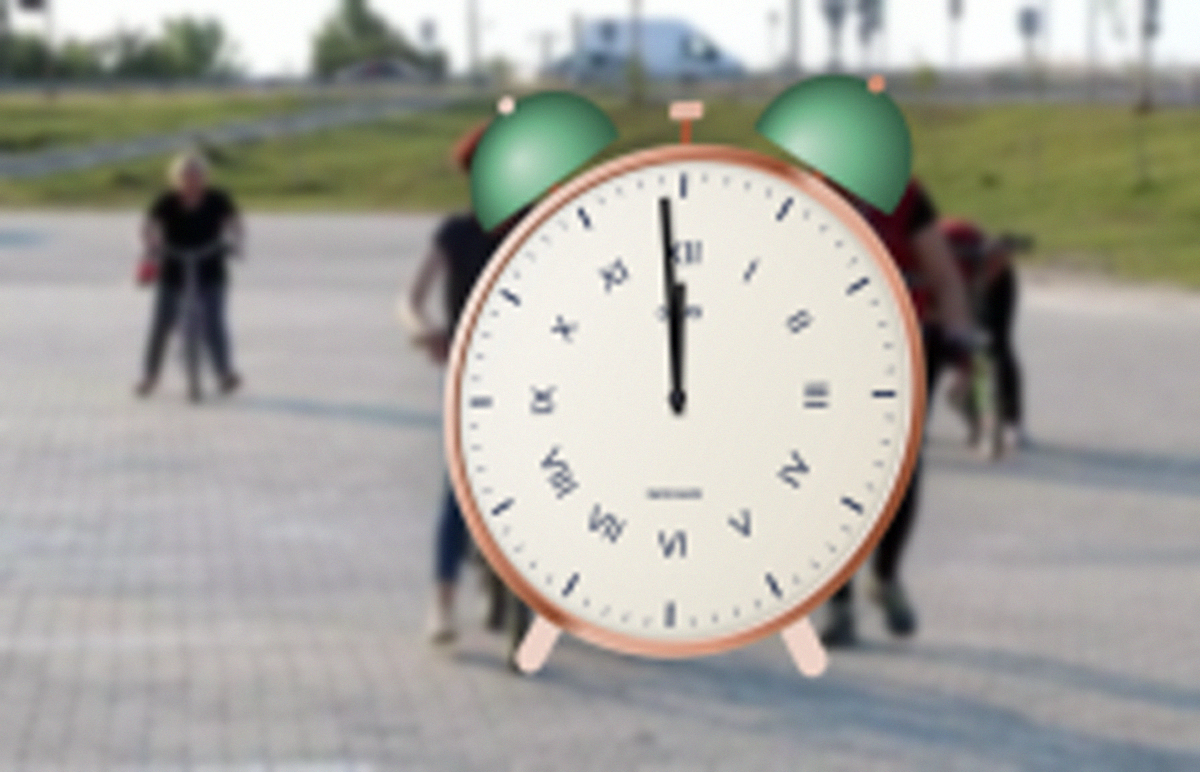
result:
11,59
